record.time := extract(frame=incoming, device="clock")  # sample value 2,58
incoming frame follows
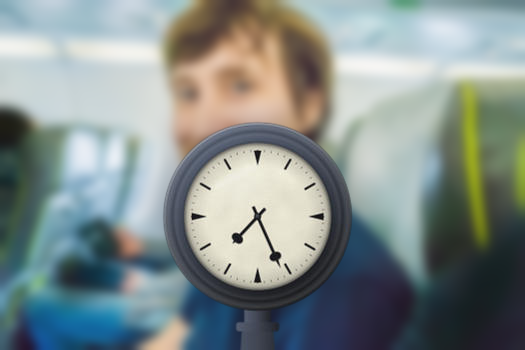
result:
7,26
